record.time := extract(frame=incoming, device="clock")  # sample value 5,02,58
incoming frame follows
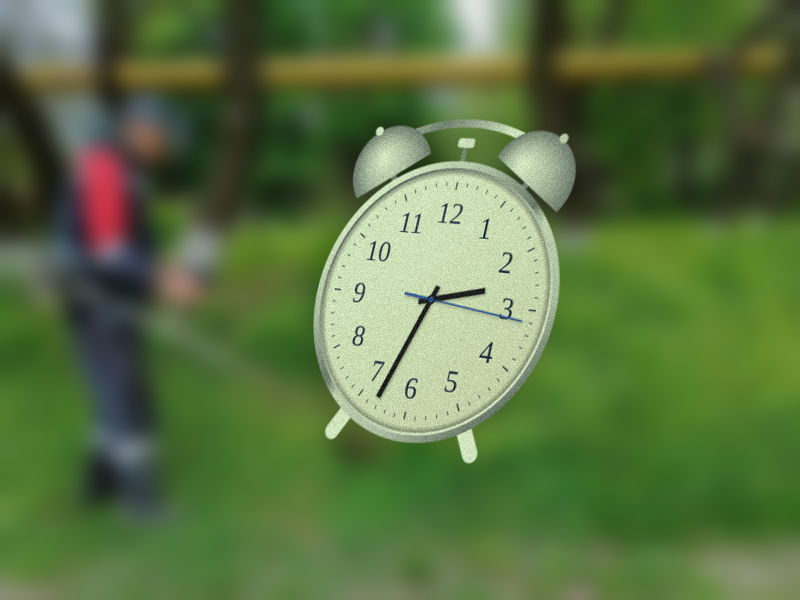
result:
2,33,16
